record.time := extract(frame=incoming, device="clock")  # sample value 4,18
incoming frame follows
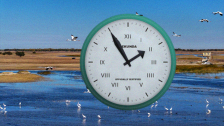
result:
1,55
